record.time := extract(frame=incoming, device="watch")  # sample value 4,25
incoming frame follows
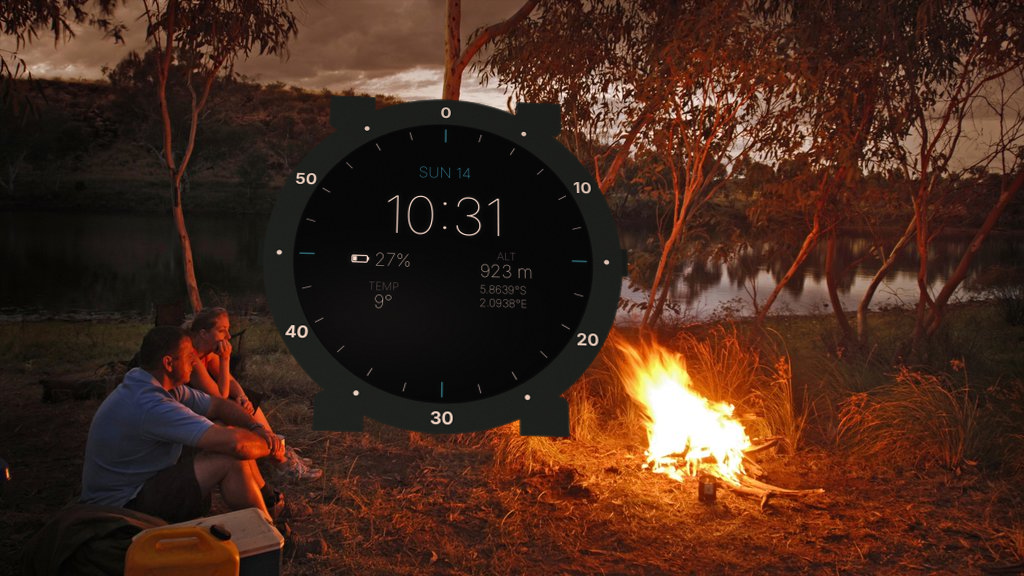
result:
10,31
